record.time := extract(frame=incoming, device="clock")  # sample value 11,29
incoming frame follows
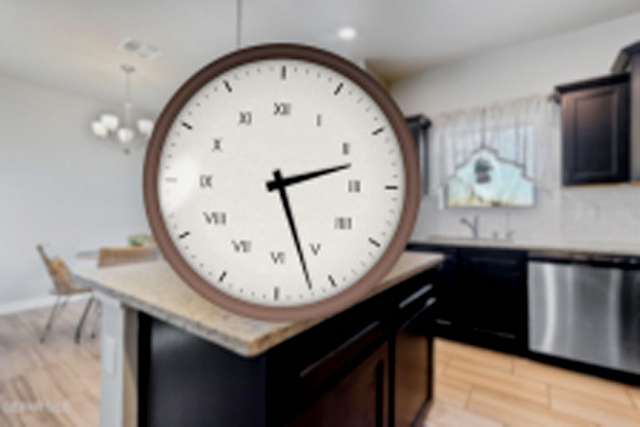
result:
2,27
